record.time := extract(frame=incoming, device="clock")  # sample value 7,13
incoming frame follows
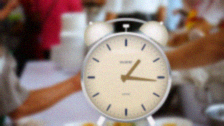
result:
1,16
